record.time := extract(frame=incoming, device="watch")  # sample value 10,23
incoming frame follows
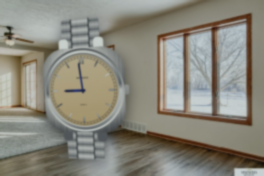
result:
8,59
